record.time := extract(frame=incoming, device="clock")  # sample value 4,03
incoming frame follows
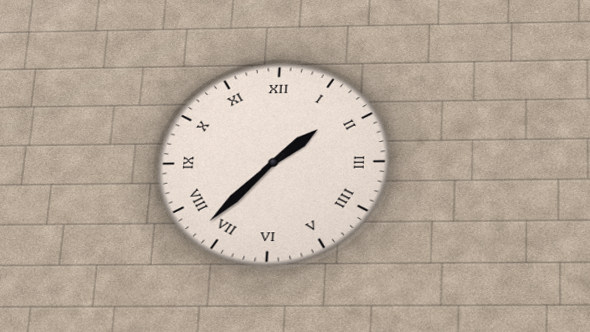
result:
1,37
